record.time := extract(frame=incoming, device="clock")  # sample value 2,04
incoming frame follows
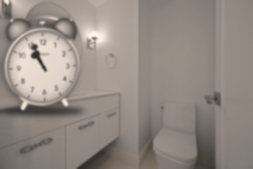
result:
10,56
